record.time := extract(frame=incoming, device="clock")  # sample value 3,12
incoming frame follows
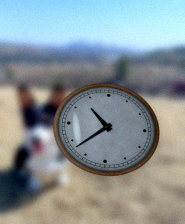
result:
10,38
